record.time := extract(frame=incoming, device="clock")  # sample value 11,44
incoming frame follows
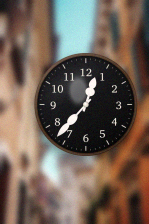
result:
12,37
